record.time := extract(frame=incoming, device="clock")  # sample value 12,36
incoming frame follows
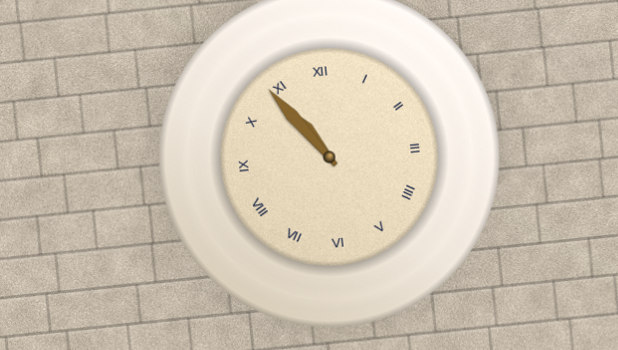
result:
10,54
